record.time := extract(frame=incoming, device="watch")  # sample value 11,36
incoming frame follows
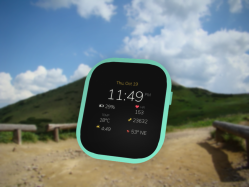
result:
11,49
